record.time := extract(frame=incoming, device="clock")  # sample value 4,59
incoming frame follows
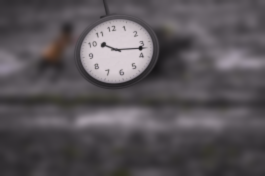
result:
10,17
